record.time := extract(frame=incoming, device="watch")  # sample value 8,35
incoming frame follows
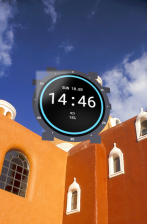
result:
14,46
